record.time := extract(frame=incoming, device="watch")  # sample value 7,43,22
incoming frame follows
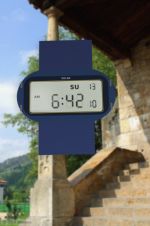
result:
6,42,10
